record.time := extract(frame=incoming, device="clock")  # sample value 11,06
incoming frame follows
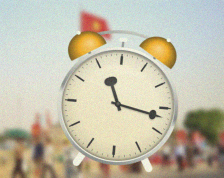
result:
11,17
